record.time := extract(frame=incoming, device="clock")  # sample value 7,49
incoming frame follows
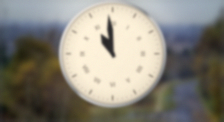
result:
10,59
